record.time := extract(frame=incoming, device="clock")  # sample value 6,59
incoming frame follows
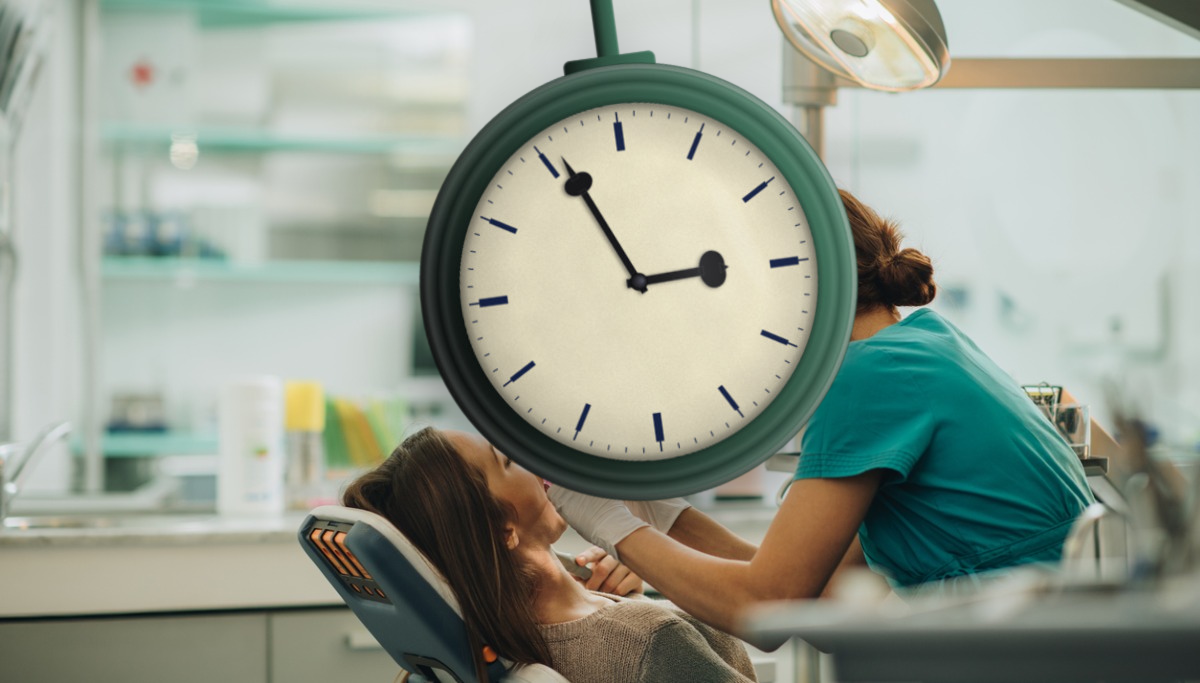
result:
2,56
